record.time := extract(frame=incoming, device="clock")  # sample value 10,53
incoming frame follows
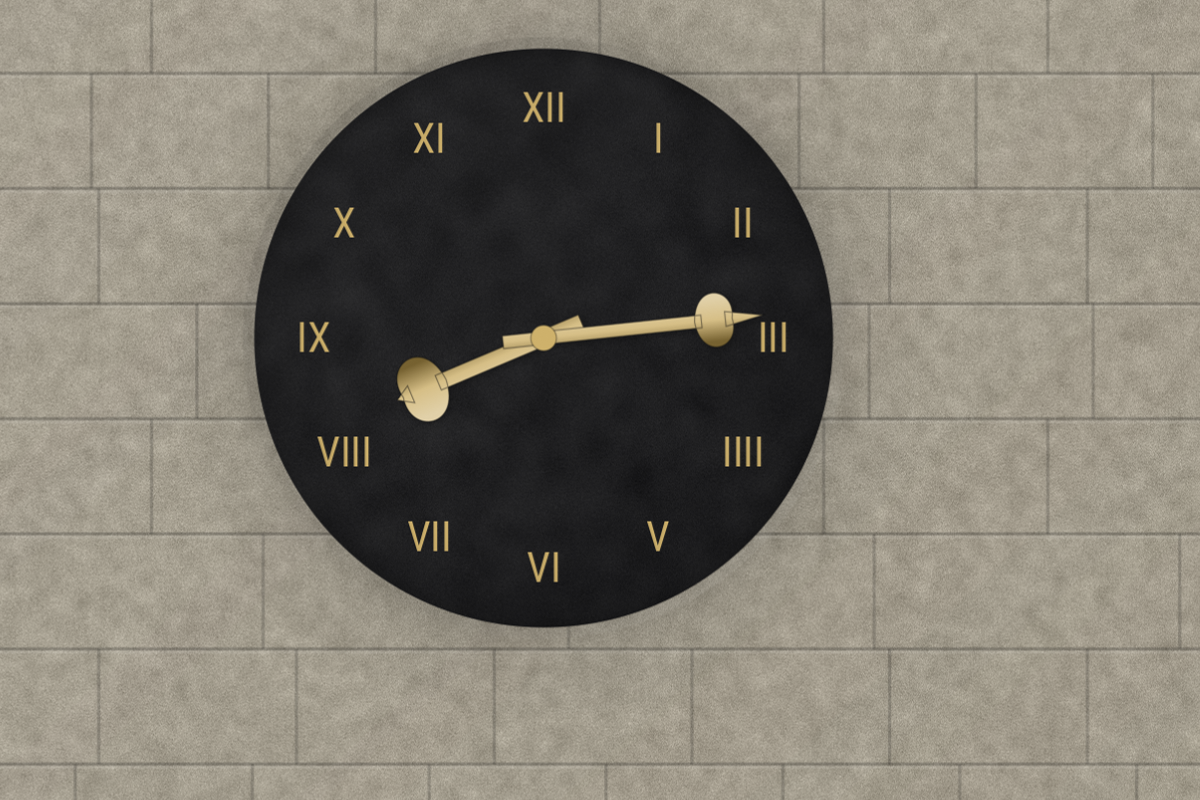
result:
8,14
